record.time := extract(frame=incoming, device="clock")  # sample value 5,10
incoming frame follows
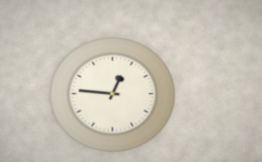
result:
12,46
